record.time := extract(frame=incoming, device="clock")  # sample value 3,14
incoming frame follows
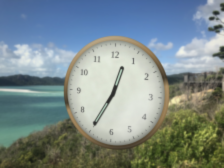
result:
12,35
